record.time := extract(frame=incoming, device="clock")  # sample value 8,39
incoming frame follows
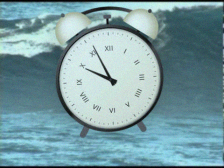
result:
9,56
